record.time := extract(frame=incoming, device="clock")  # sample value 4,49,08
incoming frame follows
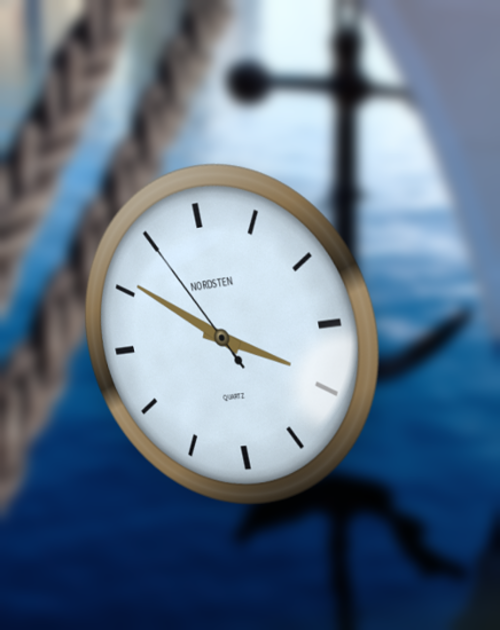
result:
3,50,55
